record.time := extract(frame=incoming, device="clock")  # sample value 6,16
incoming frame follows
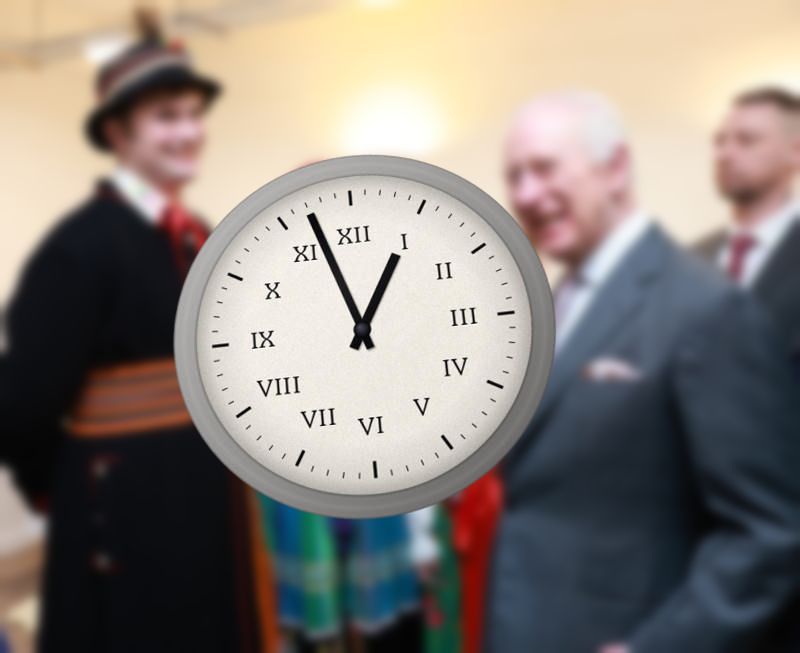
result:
12,57
